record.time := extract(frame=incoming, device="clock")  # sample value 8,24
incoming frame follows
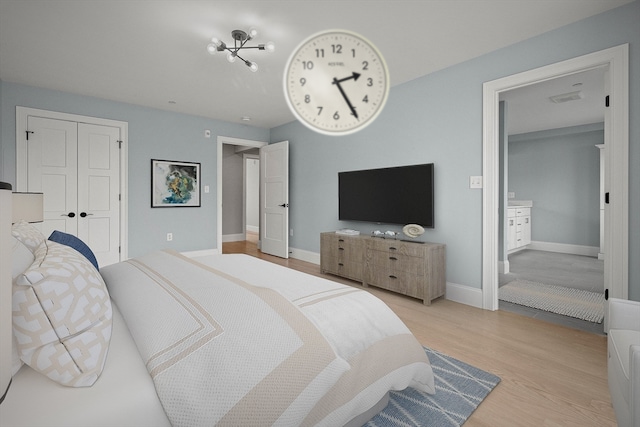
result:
2,25
